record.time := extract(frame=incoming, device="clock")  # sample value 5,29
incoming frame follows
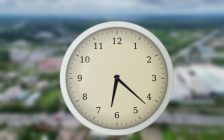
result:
6,22
